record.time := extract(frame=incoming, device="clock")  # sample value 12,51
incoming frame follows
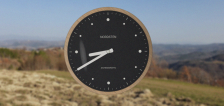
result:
8,40
